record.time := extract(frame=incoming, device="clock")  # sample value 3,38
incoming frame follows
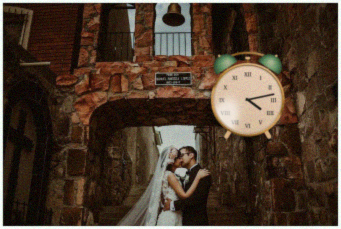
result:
4,13
